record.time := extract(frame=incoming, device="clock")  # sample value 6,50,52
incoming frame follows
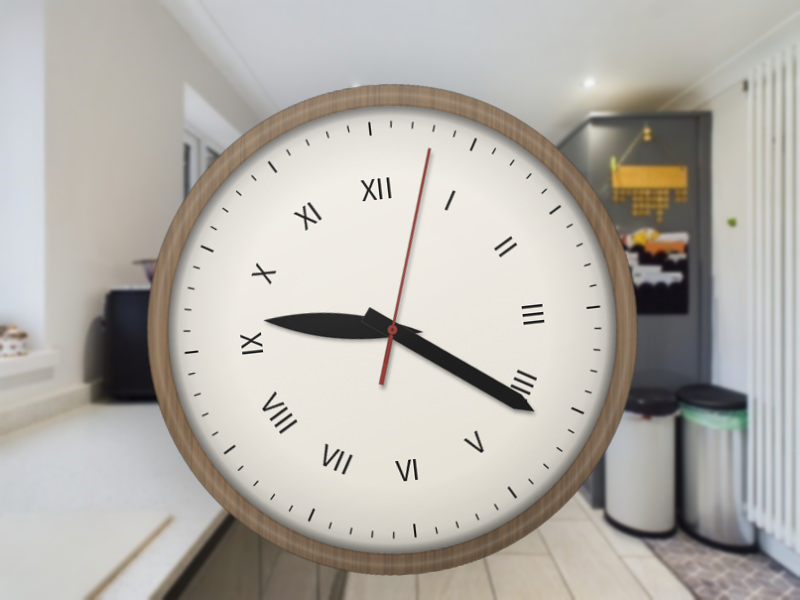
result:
9,21,03
